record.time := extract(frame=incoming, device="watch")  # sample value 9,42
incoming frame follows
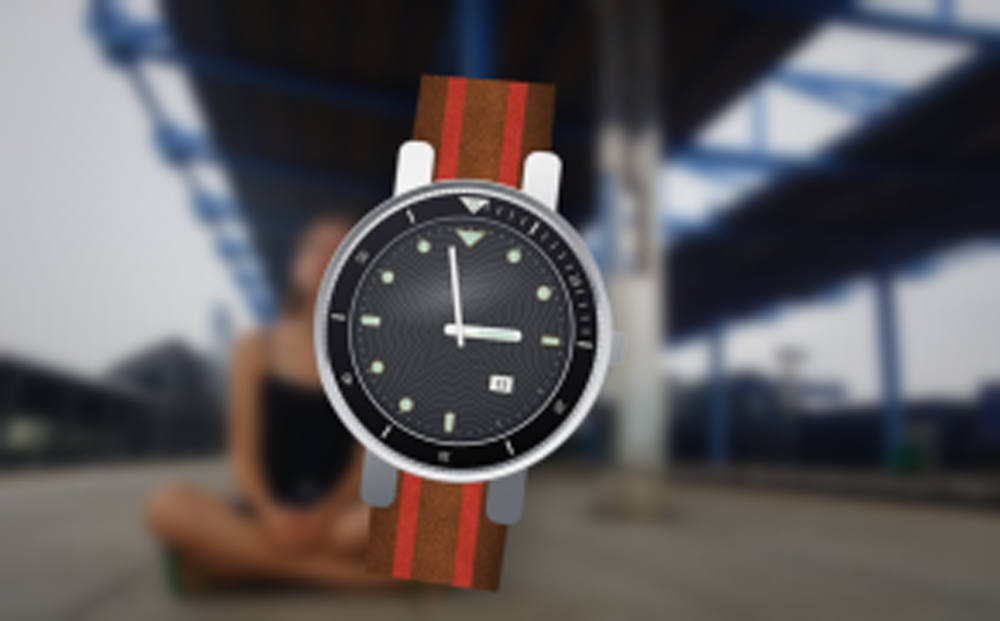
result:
2,58
